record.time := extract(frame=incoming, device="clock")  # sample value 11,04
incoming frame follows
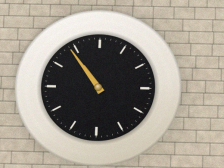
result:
10,54
